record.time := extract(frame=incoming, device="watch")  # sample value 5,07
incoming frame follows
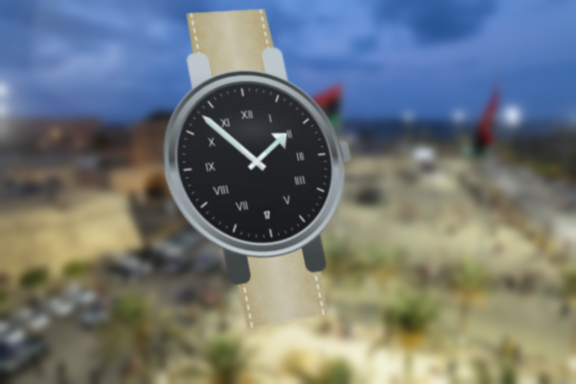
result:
1,53
